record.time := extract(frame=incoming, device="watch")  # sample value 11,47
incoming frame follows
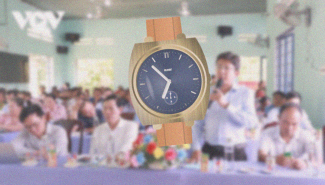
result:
6,53
